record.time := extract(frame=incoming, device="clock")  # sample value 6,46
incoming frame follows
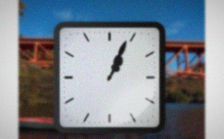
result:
1,04
